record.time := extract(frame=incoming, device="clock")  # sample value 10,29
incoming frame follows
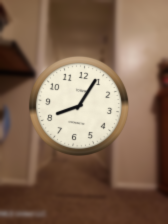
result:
8,04
